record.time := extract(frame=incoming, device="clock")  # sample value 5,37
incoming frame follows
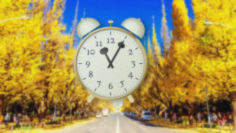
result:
11,05
